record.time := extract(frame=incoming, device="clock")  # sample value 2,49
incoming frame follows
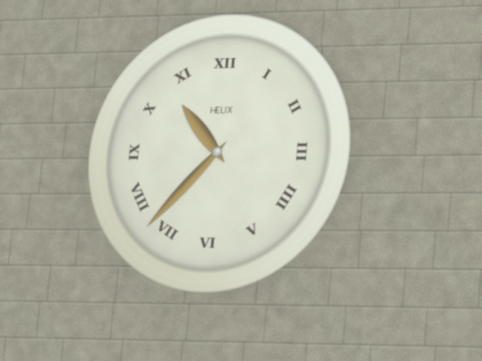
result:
10,37
